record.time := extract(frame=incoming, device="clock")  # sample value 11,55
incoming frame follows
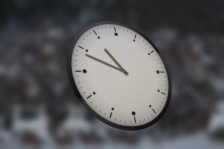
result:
10,49
